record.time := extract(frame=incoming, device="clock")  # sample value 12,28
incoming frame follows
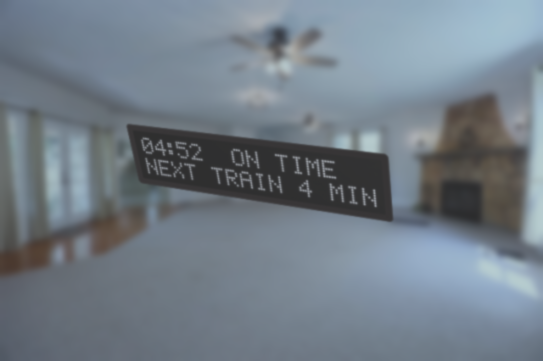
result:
4,52
